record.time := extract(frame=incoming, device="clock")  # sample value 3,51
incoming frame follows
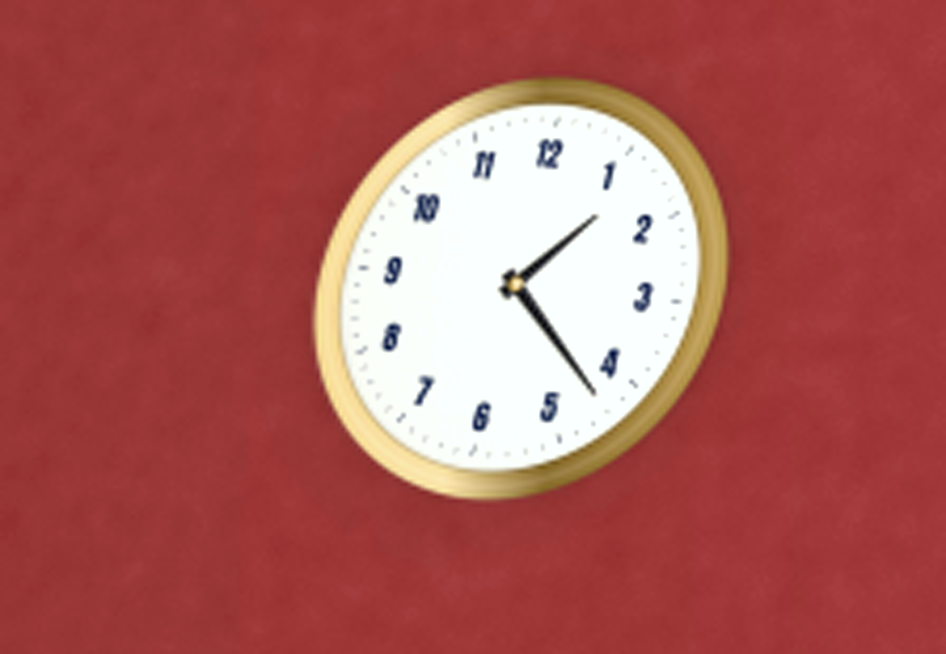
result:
1,22
